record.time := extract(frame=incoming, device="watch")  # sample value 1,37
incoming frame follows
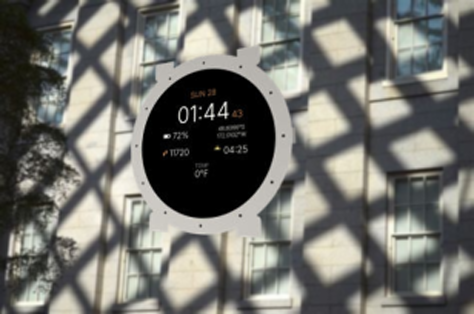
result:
1,44
